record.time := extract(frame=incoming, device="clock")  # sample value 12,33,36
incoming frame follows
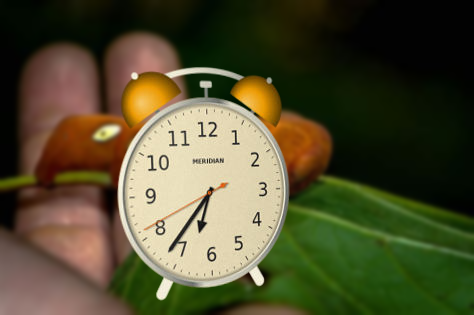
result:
6,36,41
